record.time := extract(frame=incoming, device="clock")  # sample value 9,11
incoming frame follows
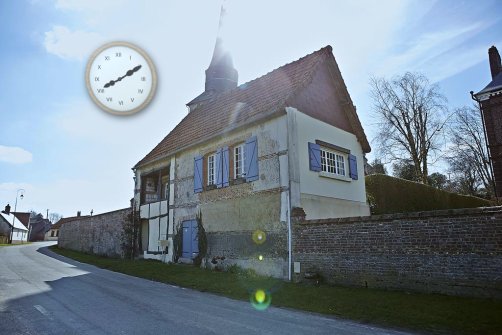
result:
8,10
